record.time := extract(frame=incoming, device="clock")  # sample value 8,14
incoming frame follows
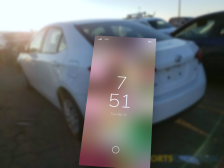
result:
7,51
